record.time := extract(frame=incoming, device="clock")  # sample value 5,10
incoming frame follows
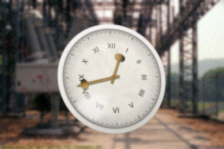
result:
12,43
